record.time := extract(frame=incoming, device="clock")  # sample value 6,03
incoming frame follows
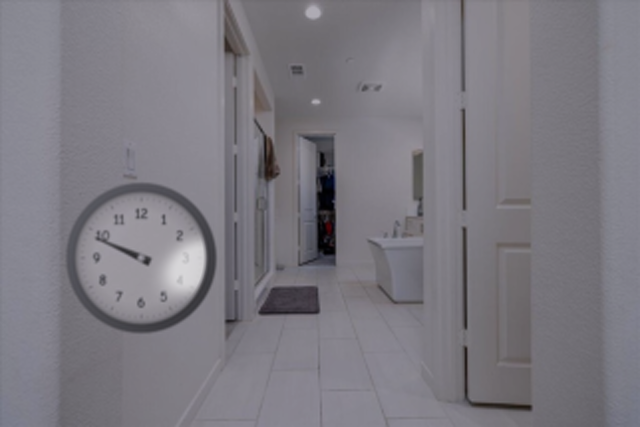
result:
9,49
